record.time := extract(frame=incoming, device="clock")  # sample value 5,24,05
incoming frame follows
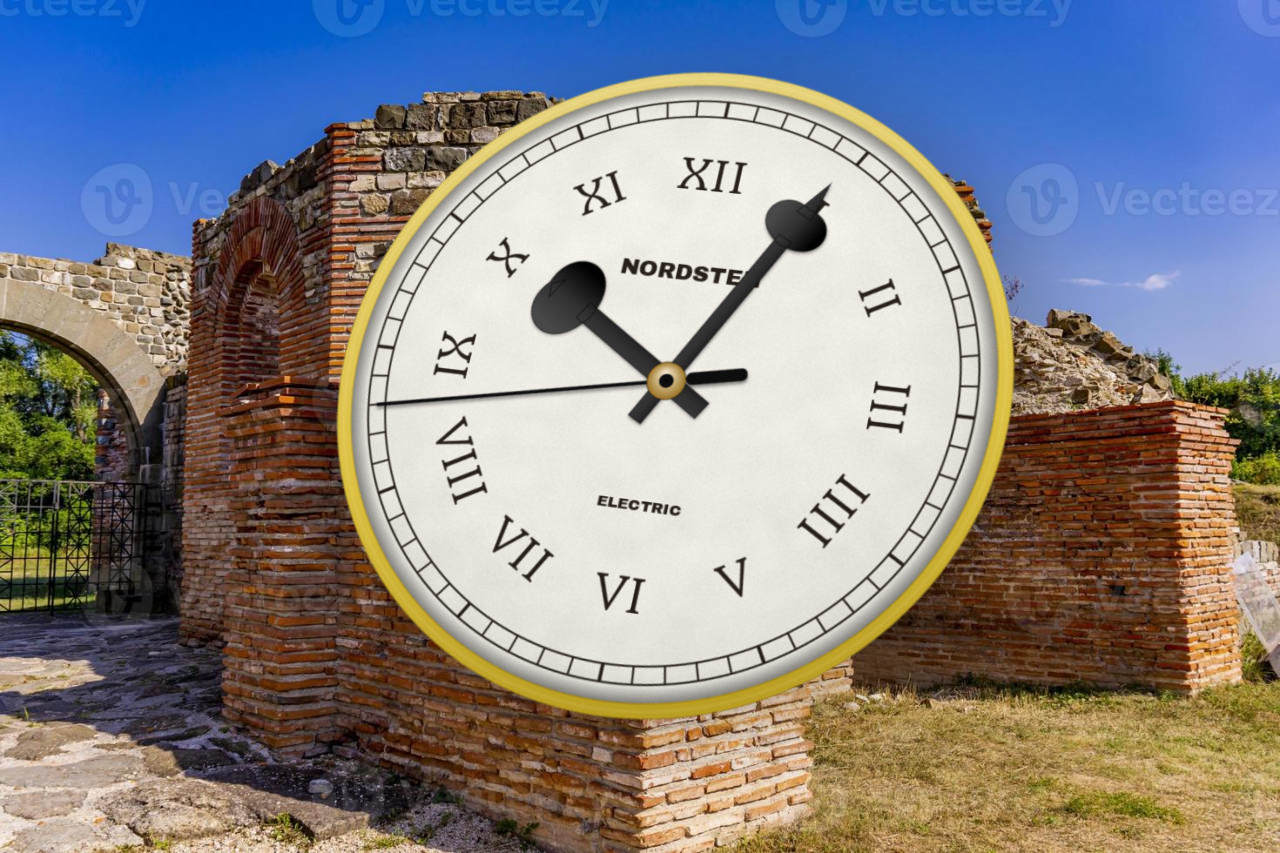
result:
10,04,43
